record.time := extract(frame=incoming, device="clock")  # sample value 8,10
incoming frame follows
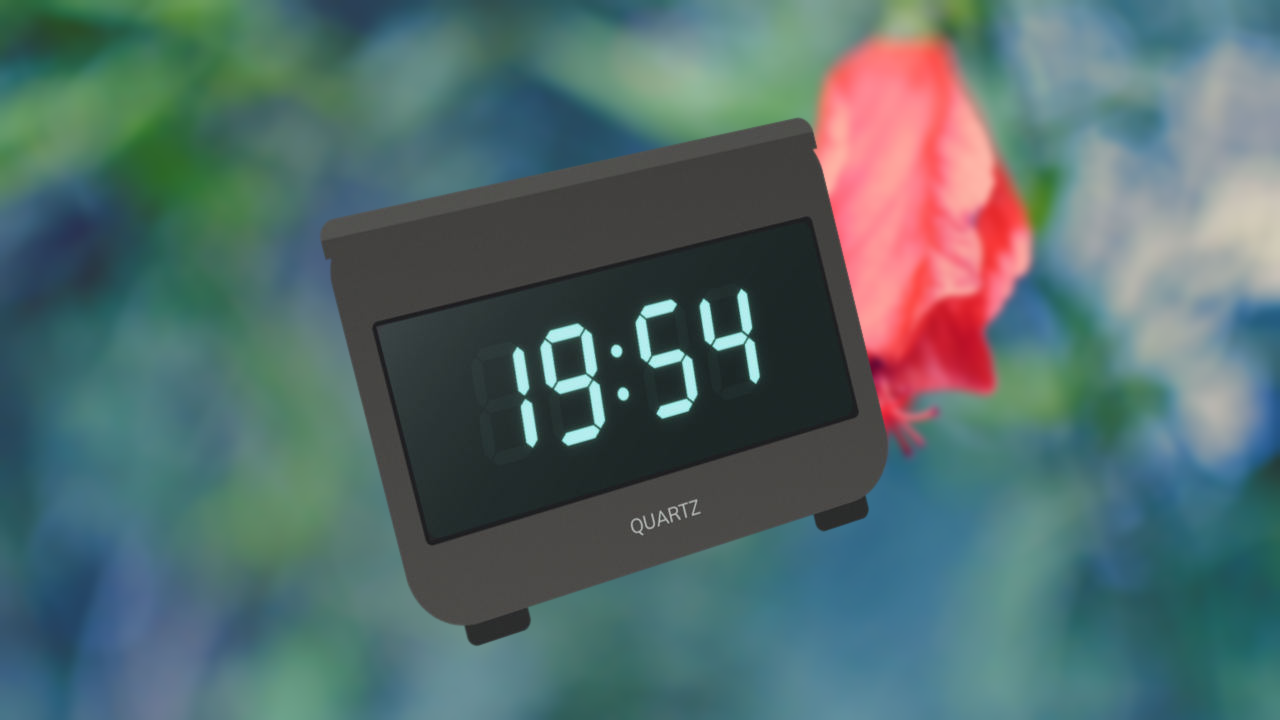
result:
19,54
